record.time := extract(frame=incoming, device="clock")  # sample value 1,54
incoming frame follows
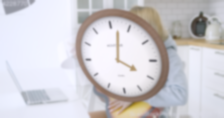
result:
4,02
